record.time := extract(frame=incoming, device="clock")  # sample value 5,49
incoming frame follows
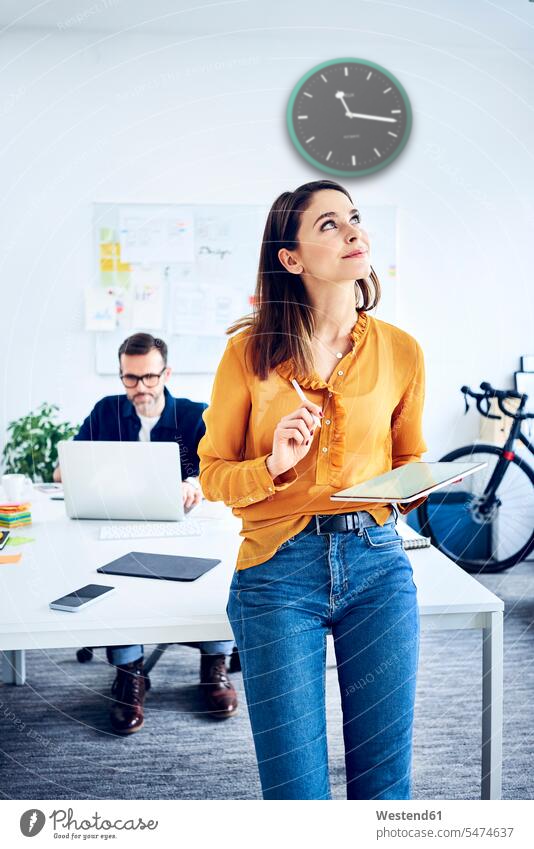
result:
11,17
